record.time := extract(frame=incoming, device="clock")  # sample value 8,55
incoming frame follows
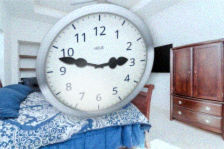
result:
2,48
